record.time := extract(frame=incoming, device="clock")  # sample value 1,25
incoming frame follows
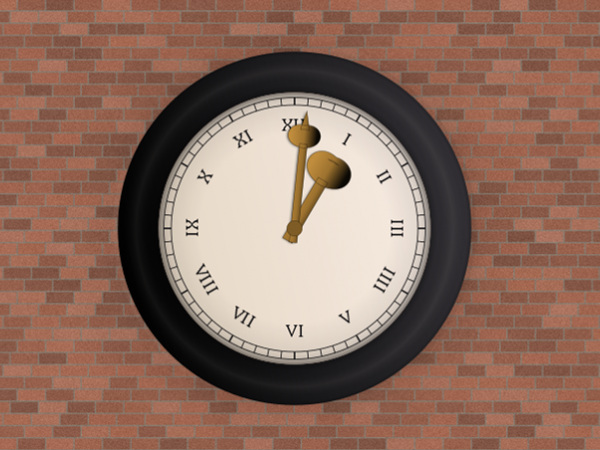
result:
1,01
